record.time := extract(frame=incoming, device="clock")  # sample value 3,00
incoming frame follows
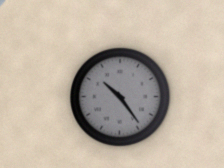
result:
10,24
